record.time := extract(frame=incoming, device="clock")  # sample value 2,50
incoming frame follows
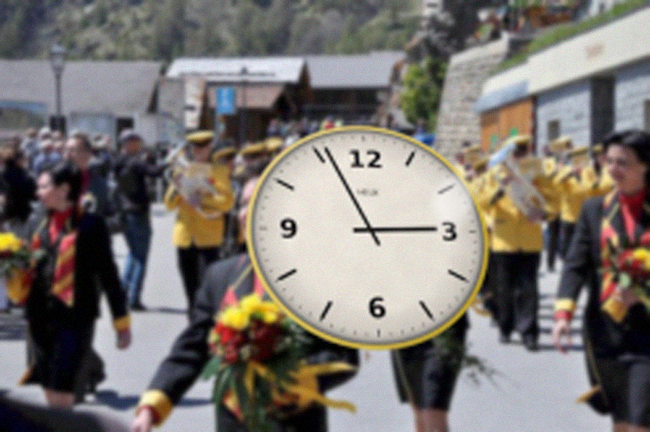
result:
2,56
